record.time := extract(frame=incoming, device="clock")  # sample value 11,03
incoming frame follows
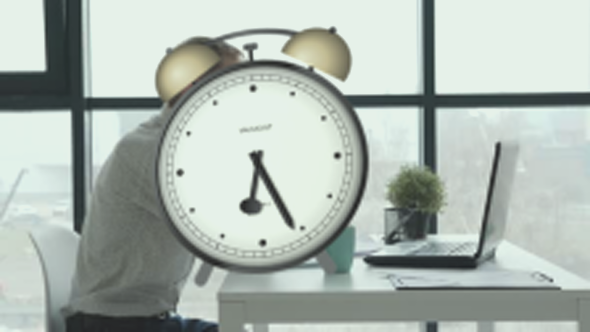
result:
6,26
